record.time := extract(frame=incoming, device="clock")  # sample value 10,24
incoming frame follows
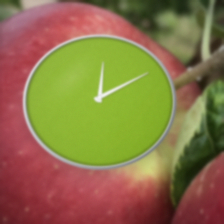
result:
12,10
